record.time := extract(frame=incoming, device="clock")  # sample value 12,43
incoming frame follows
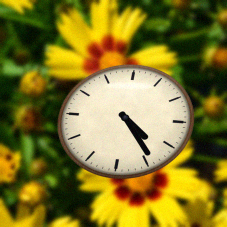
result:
4,24
